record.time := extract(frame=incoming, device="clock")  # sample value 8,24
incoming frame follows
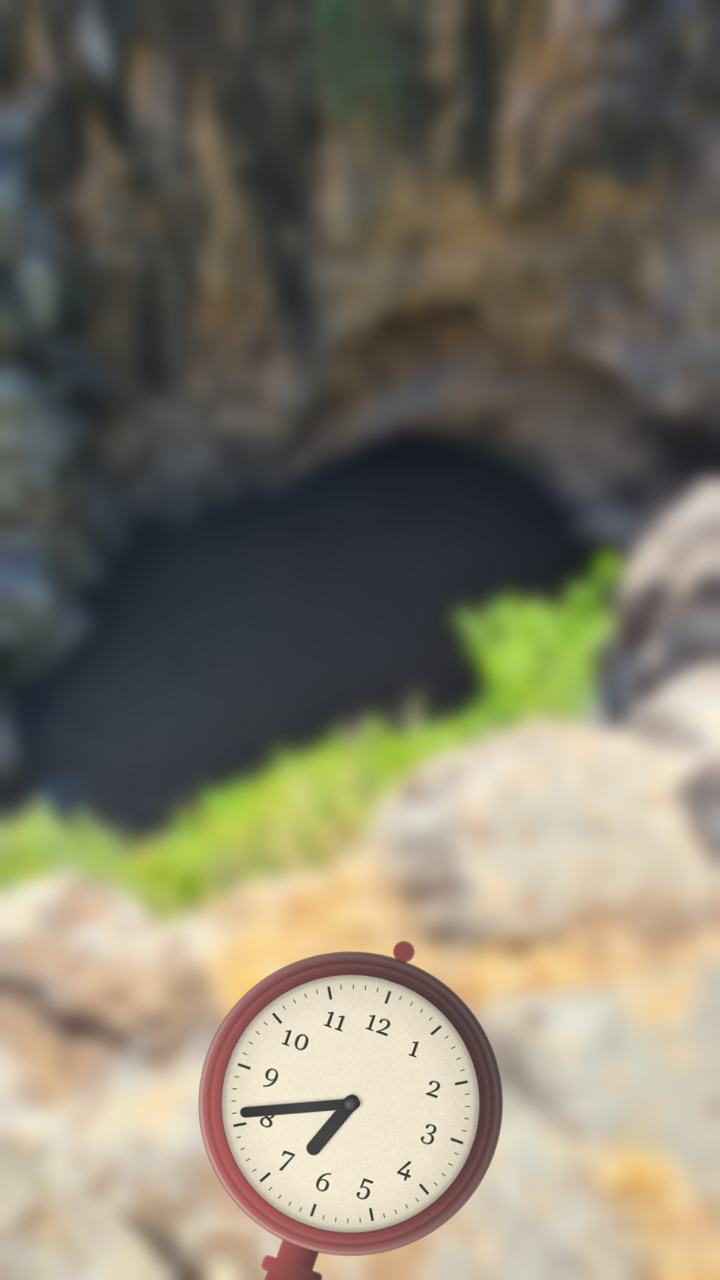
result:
6,41
